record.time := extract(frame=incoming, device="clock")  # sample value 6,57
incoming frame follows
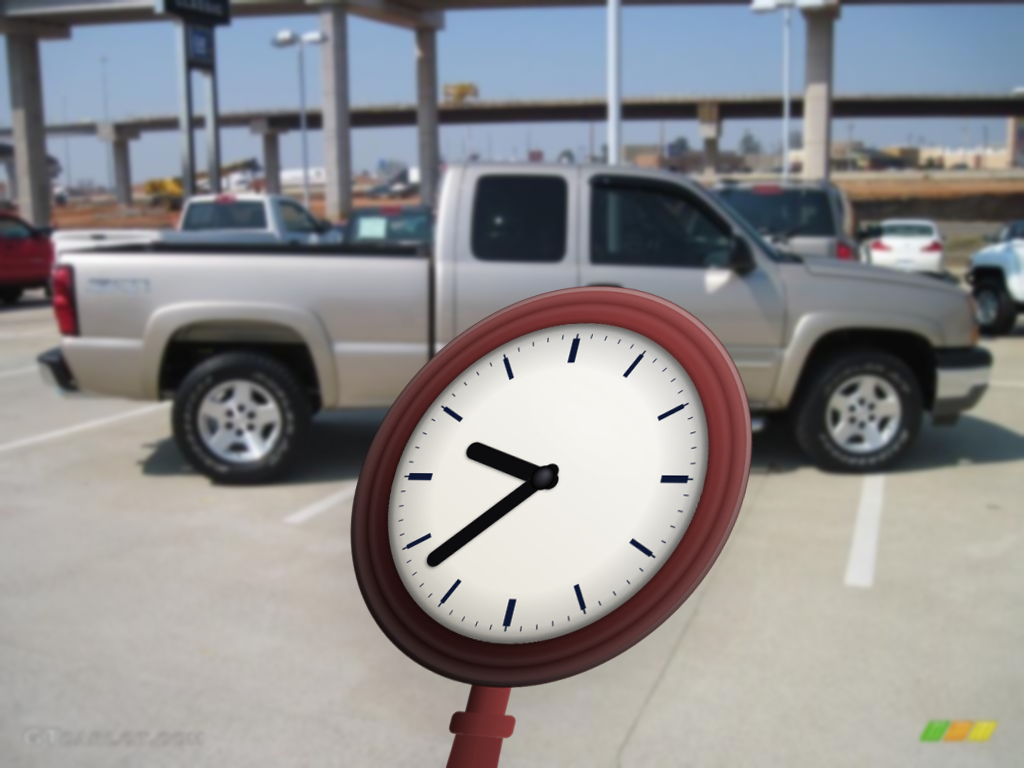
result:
9,38
